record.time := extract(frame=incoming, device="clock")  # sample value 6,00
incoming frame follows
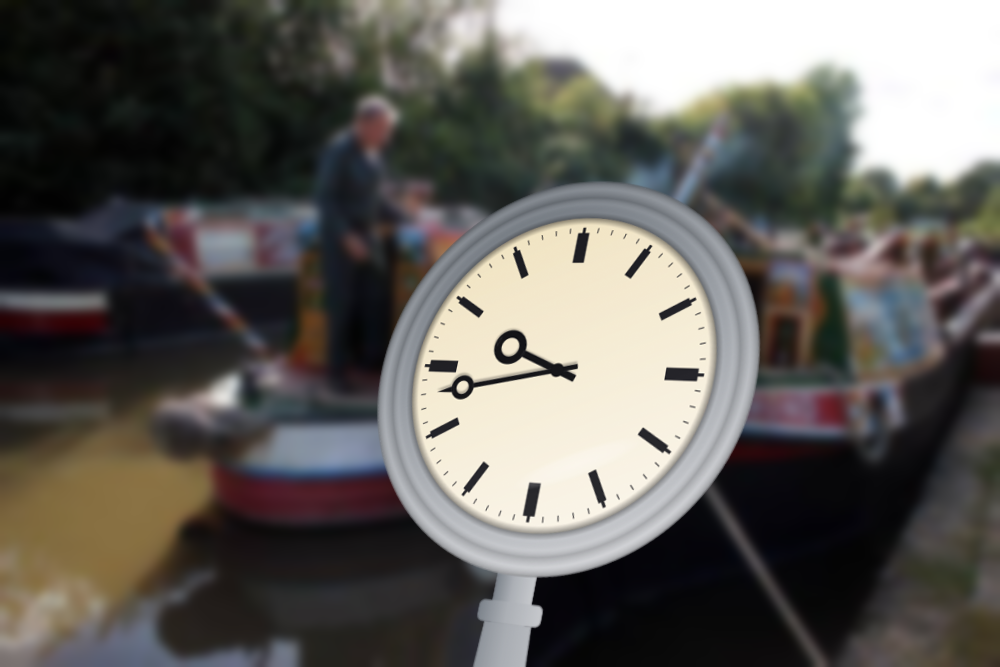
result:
9,43
